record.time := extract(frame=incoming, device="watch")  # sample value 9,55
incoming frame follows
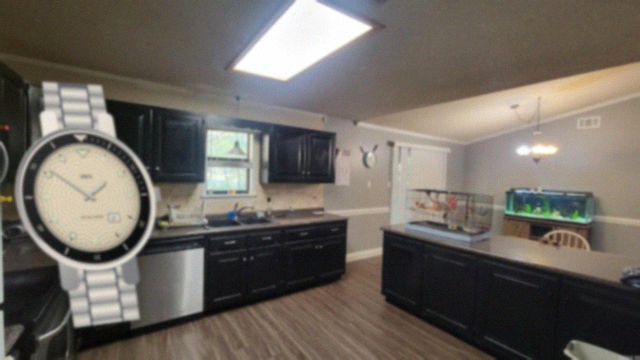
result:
1,51
